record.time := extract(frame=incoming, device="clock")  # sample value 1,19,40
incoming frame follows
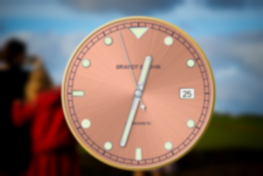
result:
12,32,57
